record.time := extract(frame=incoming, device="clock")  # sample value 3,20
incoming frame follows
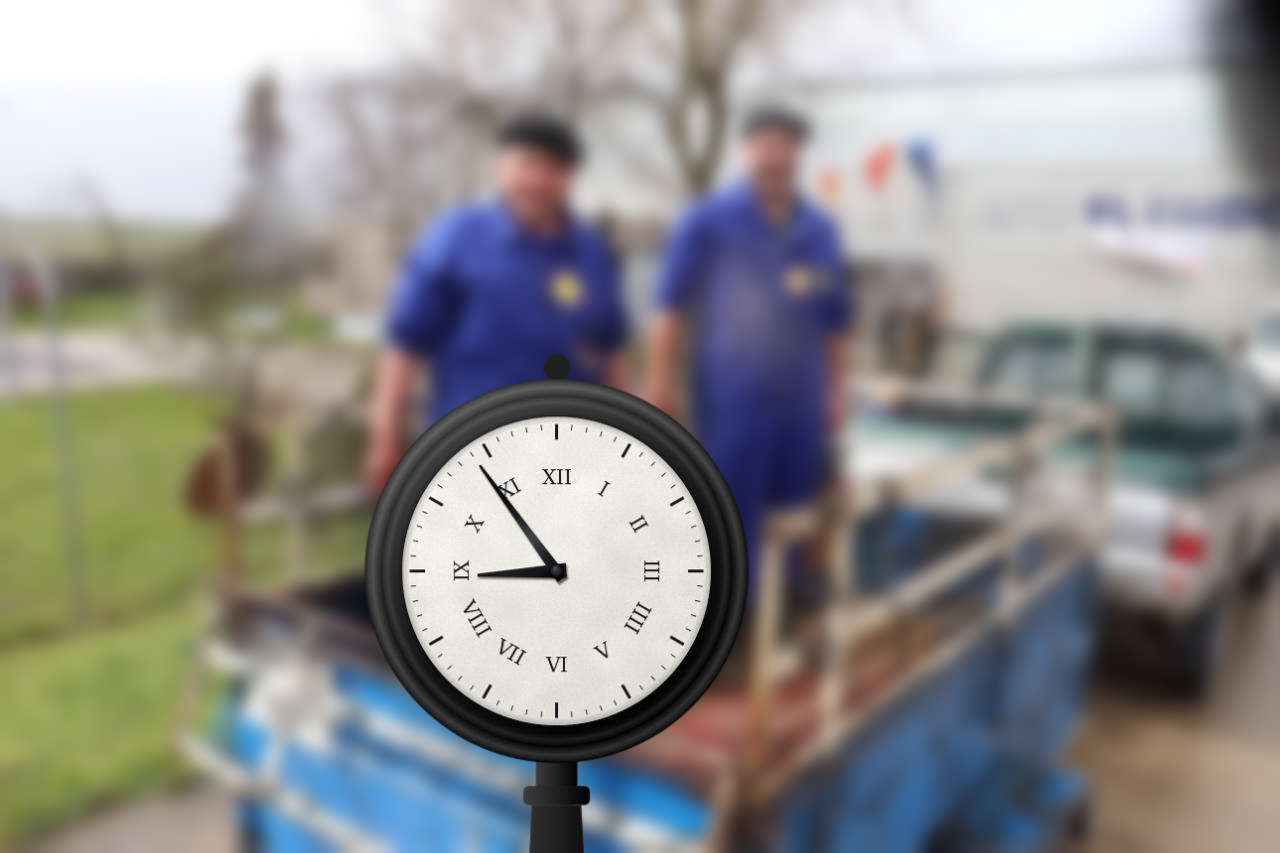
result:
8,54
